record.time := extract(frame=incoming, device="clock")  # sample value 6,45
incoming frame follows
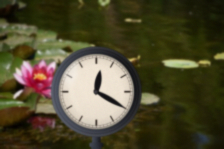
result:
12,20
